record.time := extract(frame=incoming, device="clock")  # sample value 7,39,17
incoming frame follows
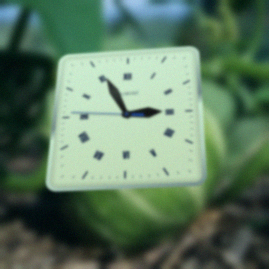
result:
2,55,46
